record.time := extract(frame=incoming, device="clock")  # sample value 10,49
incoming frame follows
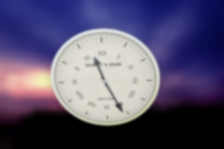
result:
11,26
